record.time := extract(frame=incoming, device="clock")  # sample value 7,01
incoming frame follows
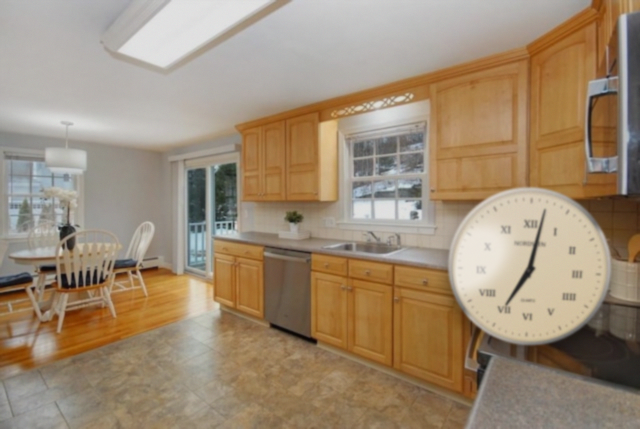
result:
7,02
